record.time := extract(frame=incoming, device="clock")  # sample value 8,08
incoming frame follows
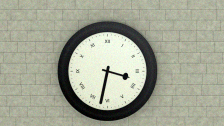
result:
3,32
